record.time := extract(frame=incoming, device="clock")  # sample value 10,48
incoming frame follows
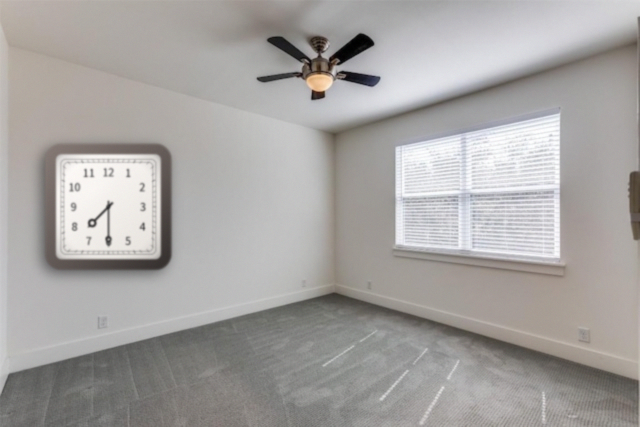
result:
7,30
